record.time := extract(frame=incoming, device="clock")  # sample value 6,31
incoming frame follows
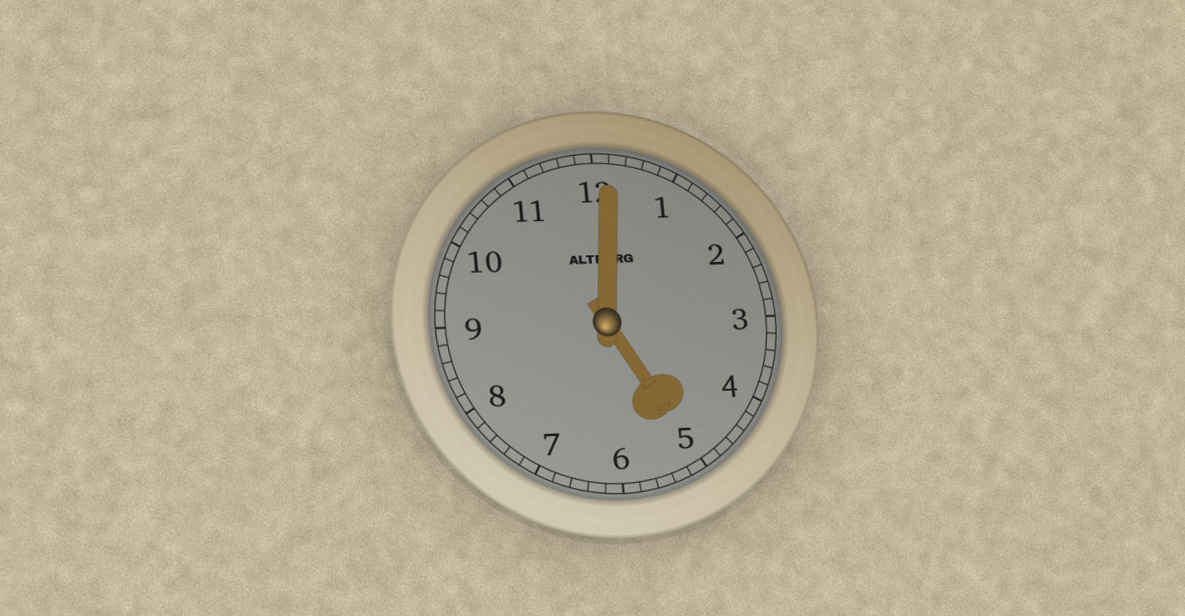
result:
5,01
